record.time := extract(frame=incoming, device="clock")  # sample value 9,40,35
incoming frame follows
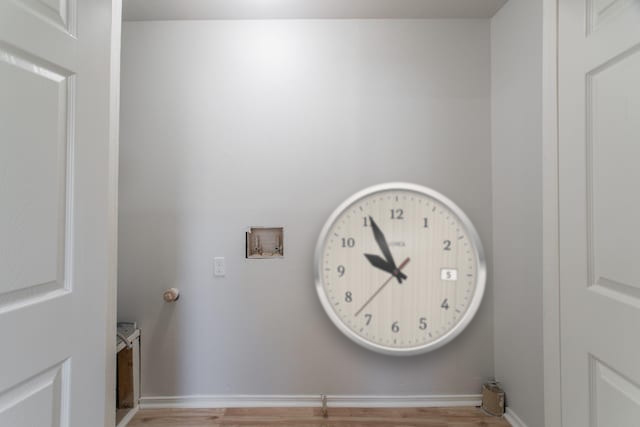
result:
9,55,37
